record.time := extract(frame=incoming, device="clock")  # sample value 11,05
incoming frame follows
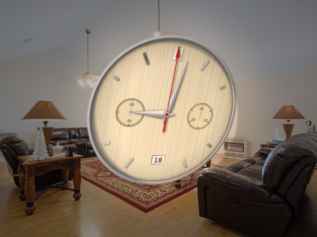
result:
9,02
